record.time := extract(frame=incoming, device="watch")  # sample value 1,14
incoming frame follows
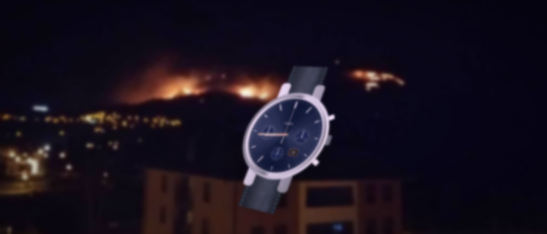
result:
8,44
